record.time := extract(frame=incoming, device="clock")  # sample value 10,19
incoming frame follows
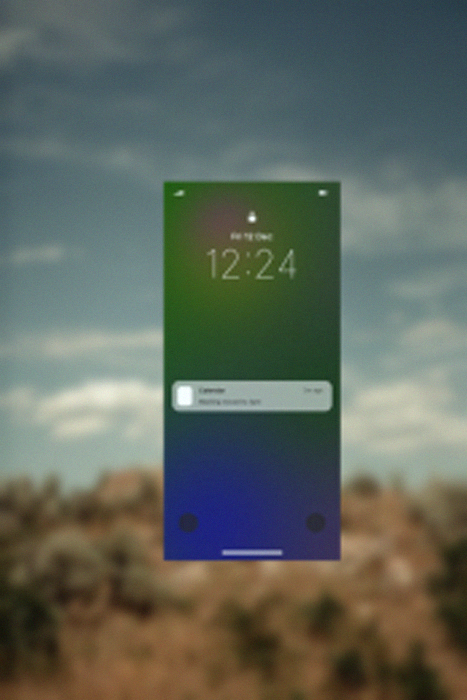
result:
12,24
